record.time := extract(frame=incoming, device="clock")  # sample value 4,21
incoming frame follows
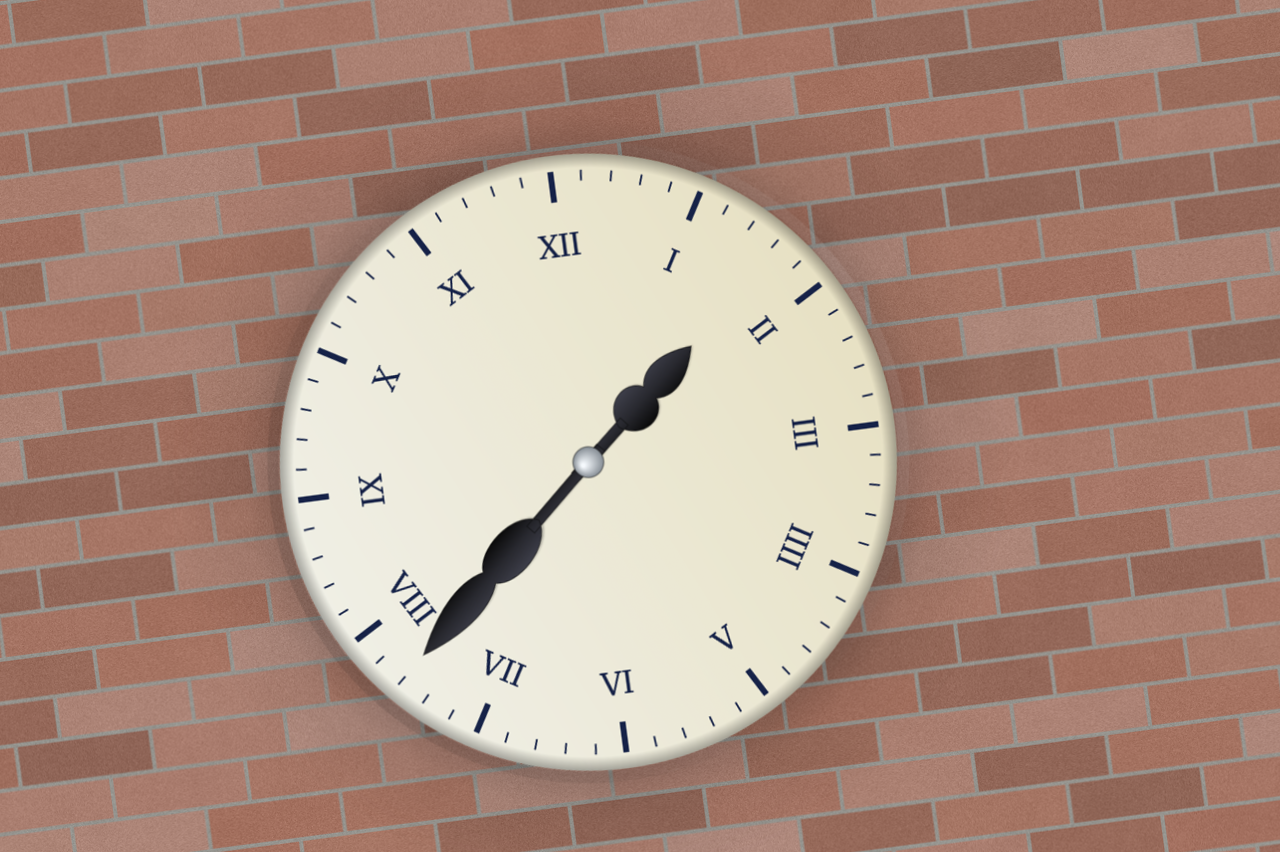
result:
1,38
